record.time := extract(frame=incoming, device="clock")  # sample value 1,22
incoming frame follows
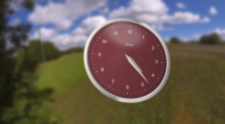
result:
4,23
